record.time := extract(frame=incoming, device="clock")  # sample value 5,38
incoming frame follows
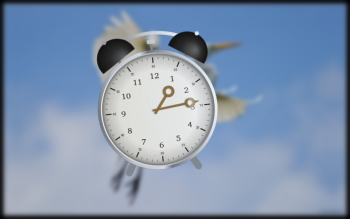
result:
1,14
